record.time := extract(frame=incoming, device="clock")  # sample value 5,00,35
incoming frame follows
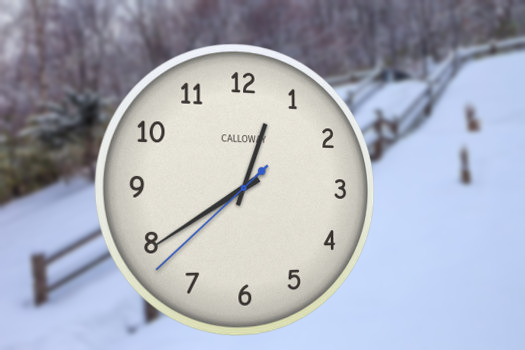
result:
12,39,38
